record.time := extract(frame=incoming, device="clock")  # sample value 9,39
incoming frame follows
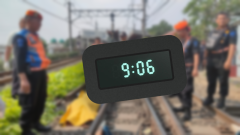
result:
9,06
